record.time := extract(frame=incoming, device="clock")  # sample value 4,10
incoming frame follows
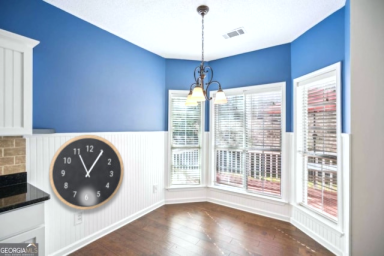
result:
11,05
